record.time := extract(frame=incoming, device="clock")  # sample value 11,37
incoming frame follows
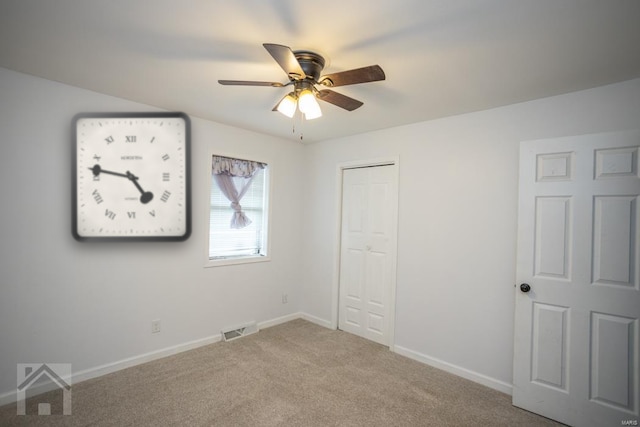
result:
4,47
